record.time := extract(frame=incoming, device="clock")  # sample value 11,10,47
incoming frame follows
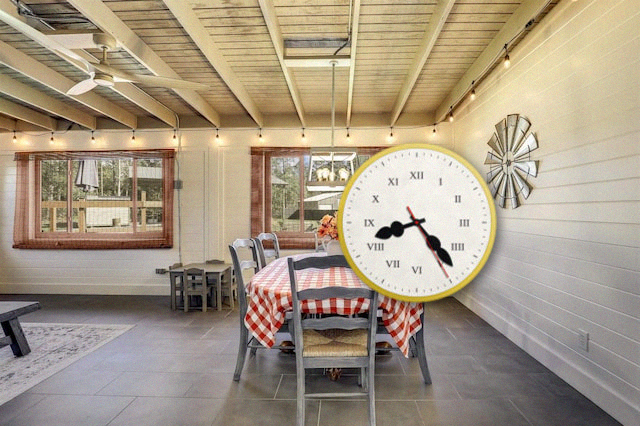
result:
8,23,25
